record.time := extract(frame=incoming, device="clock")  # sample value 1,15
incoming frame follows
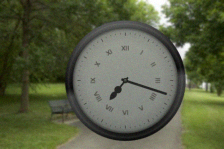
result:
7,18
